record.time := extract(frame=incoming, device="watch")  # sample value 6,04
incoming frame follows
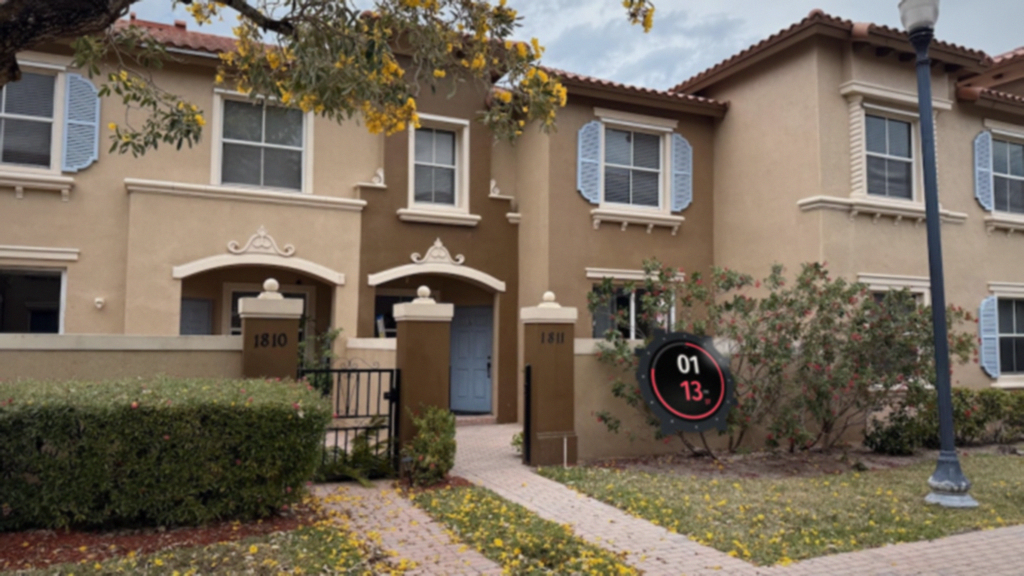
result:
1,13
